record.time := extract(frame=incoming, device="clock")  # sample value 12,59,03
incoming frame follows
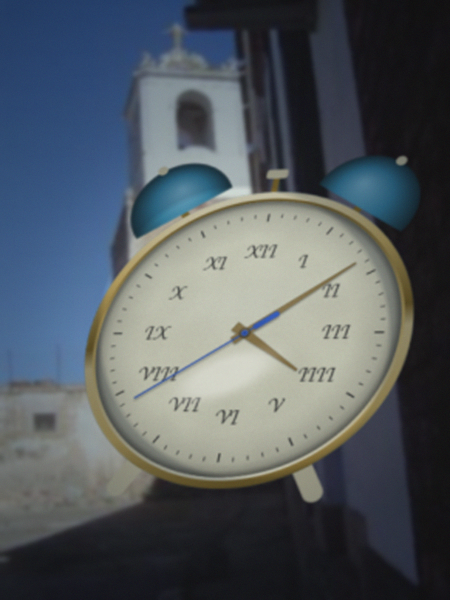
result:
4,08,39
